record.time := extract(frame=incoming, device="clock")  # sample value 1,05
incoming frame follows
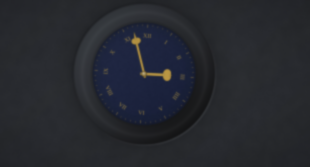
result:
2,57
